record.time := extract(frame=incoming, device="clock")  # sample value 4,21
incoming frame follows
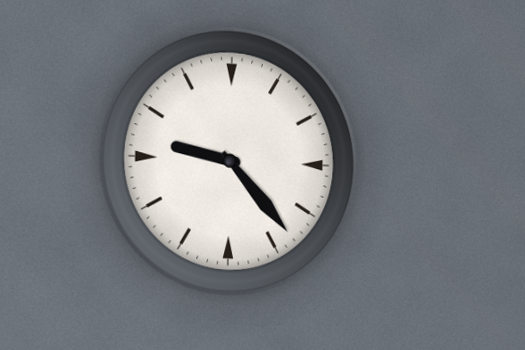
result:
9,23
